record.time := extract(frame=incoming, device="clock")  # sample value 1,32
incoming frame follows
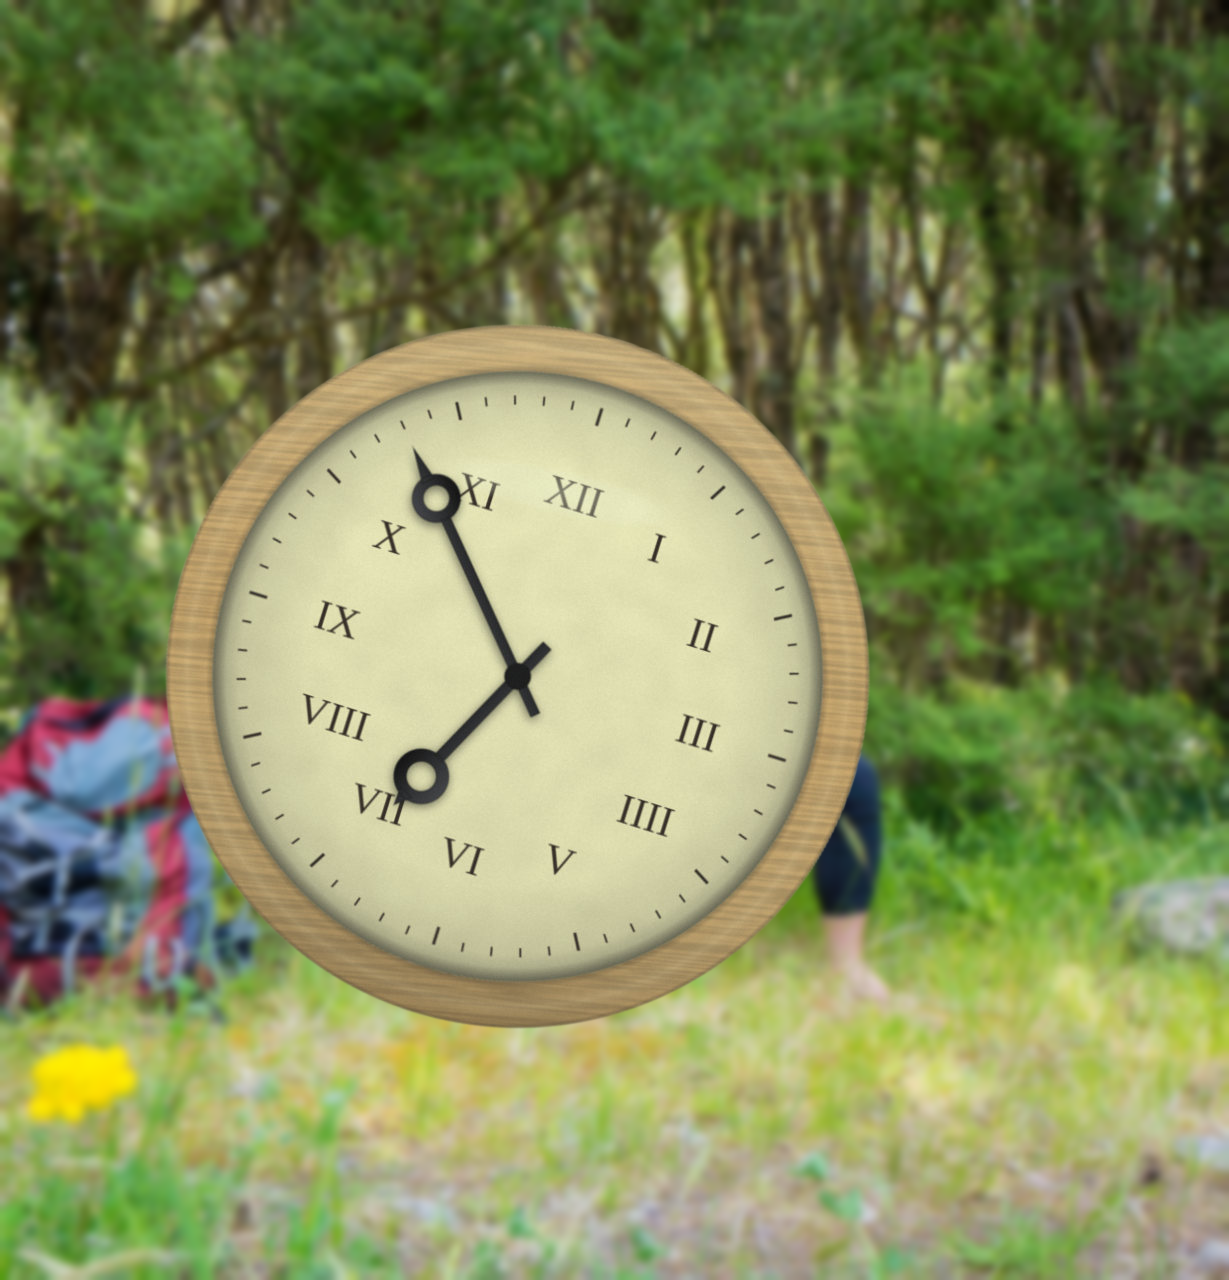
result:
6,53
